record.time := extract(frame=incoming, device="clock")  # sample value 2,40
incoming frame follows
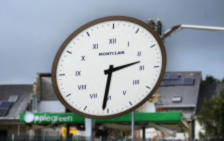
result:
2,31
